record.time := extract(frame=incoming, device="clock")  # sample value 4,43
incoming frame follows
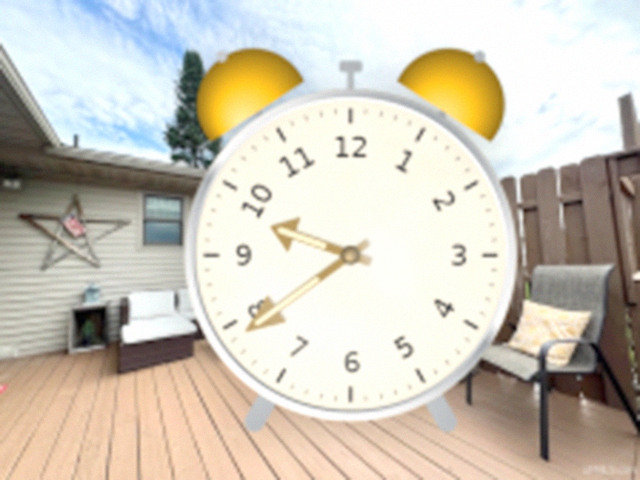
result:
9,39
